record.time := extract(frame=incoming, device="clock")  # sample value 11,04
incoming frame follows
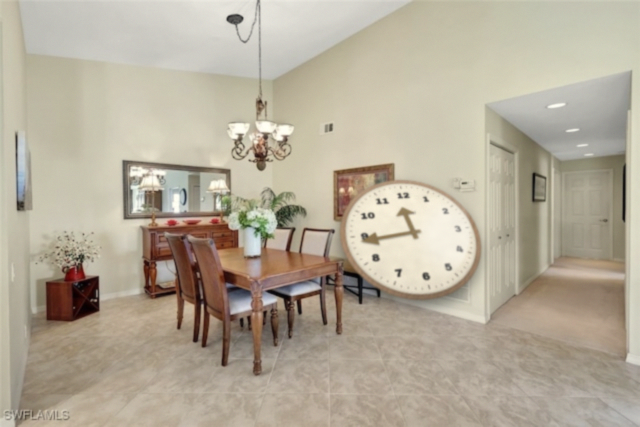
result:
11,44
